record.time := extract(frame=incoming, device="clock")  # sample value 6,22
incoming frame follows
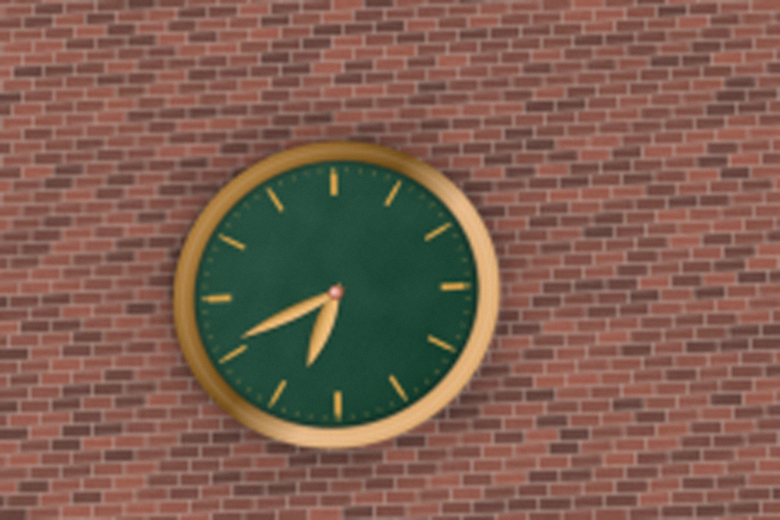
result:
6,41
